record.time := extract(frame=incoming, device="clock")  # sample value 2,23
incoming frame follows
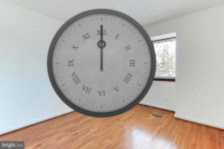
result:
12,00
